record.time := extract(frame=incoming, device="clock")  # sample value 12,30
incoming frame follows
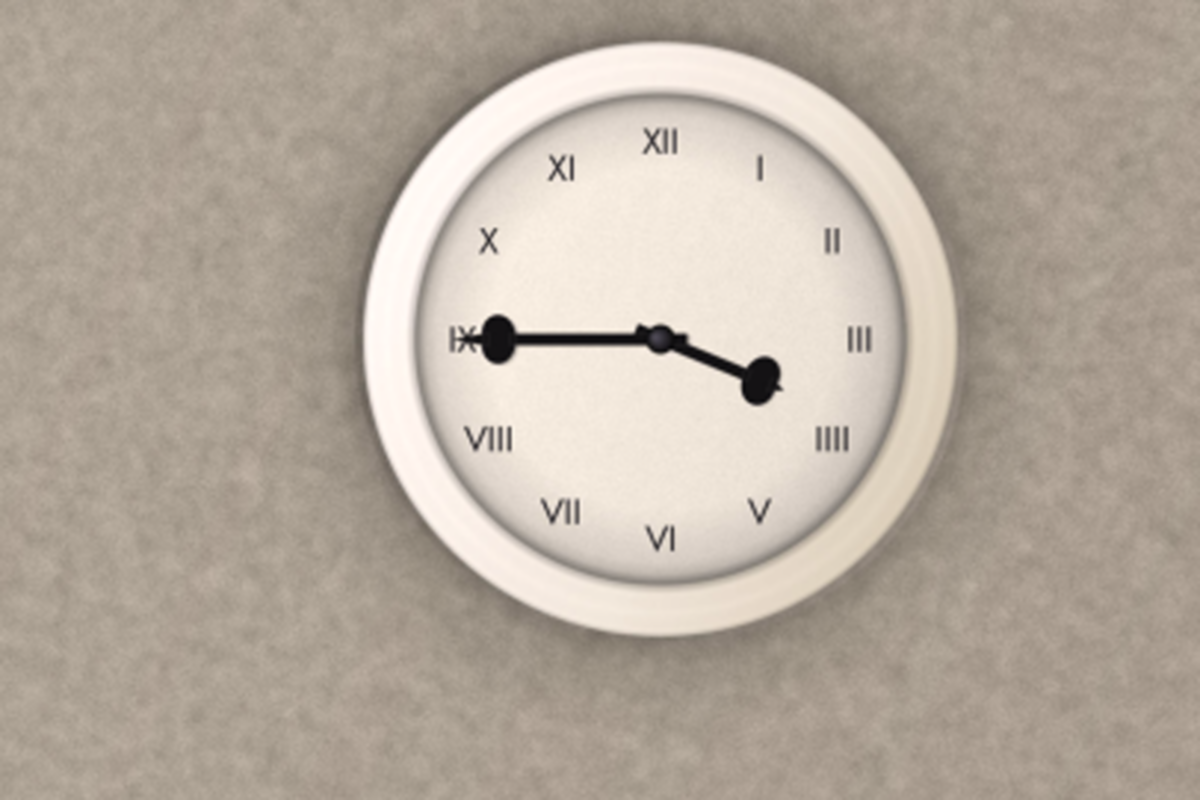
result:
3,45
